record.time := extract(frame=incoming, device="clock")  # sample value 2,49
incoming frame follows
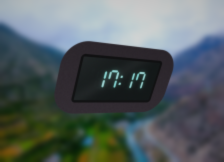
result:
17,17
